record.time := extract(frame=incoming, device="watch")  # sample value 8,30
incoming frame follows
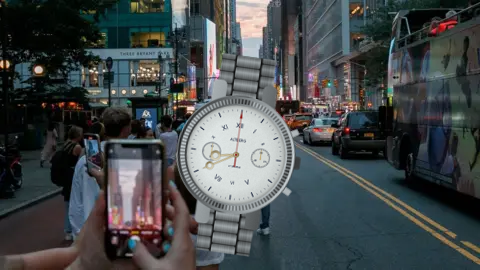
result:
8,40
